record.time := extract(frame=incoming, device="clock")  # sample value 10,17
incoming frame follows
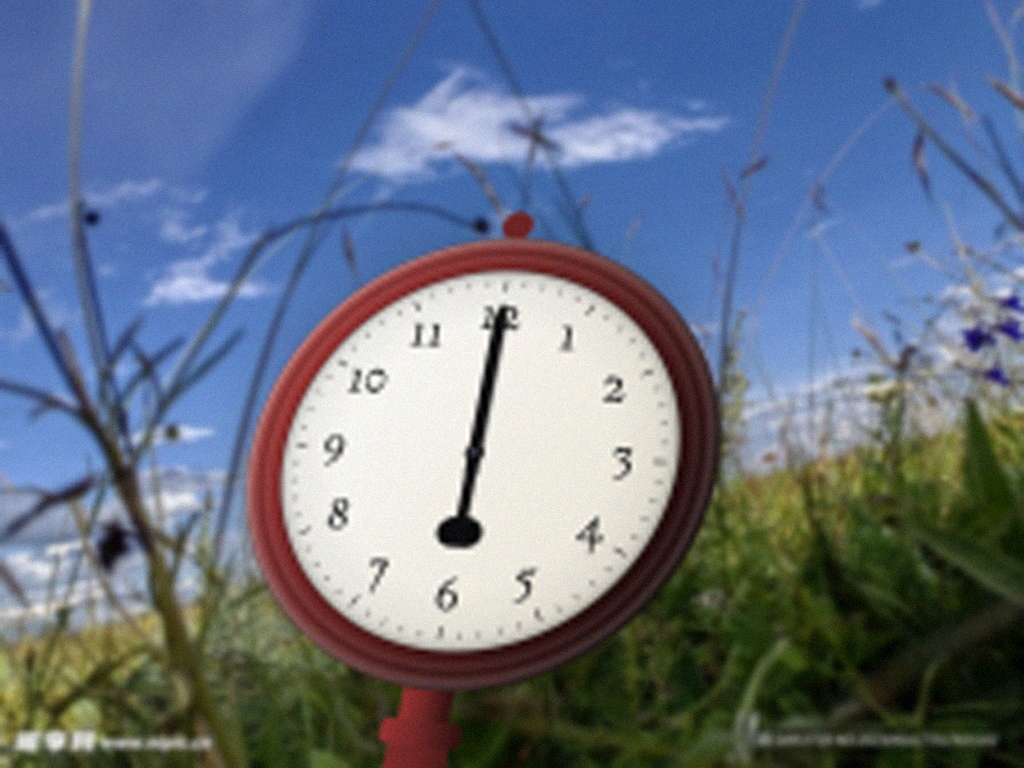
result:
6,00
